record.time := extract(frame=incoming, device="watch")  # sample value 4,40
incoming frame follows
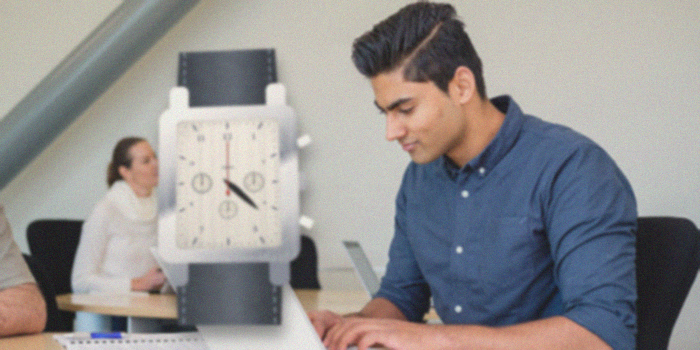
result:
4,22
